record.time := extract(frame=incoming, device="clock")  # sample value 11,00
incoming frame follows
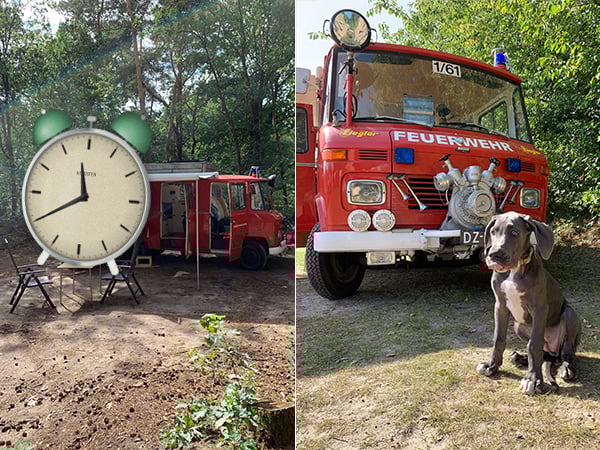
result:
11,40
